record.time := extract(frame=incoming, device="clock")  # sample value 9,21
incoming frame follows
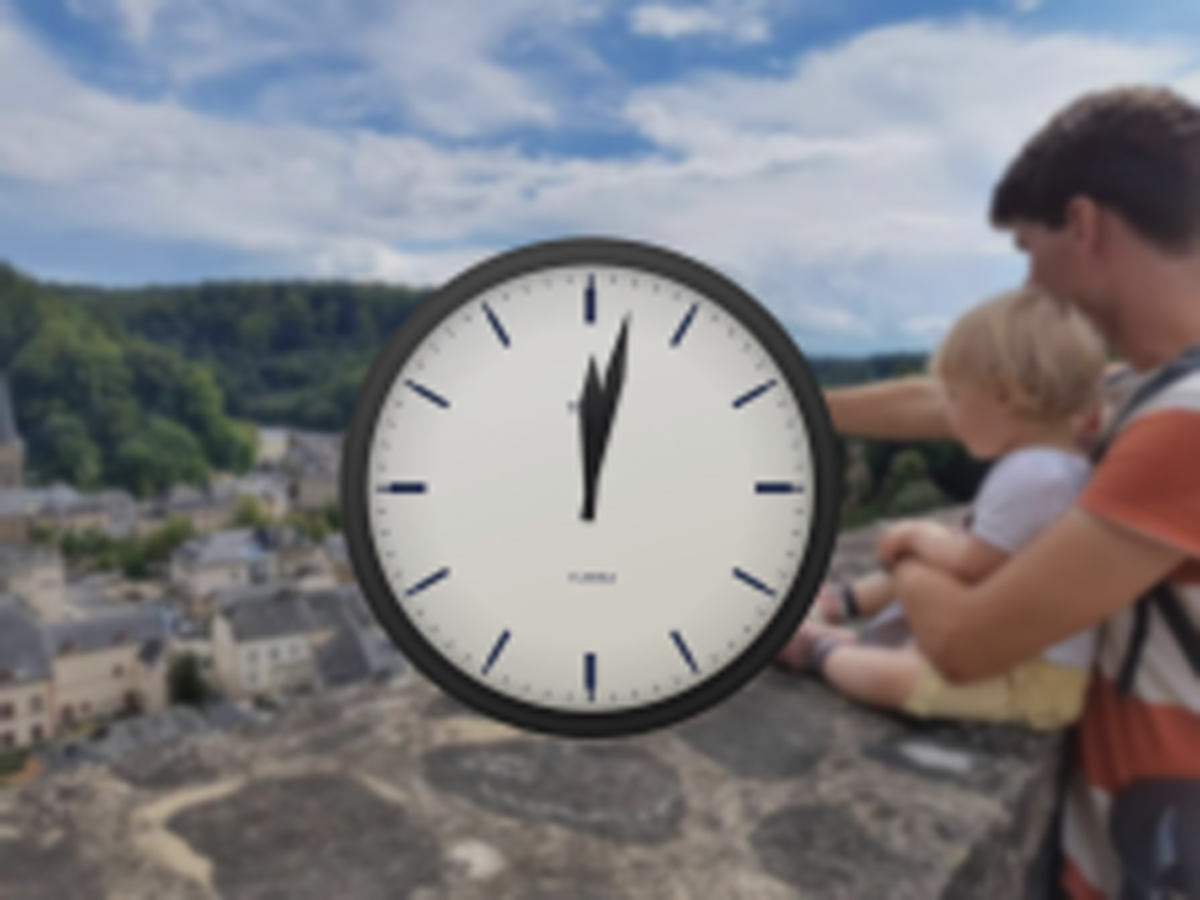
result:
12,02
